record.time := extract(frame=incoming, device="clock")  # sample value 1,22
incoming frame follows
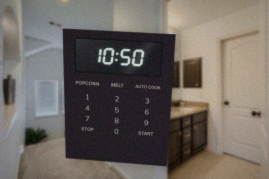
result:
10,50
